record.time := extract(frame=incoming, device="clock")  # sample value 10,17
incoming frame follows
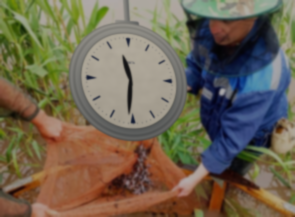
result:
11,31
